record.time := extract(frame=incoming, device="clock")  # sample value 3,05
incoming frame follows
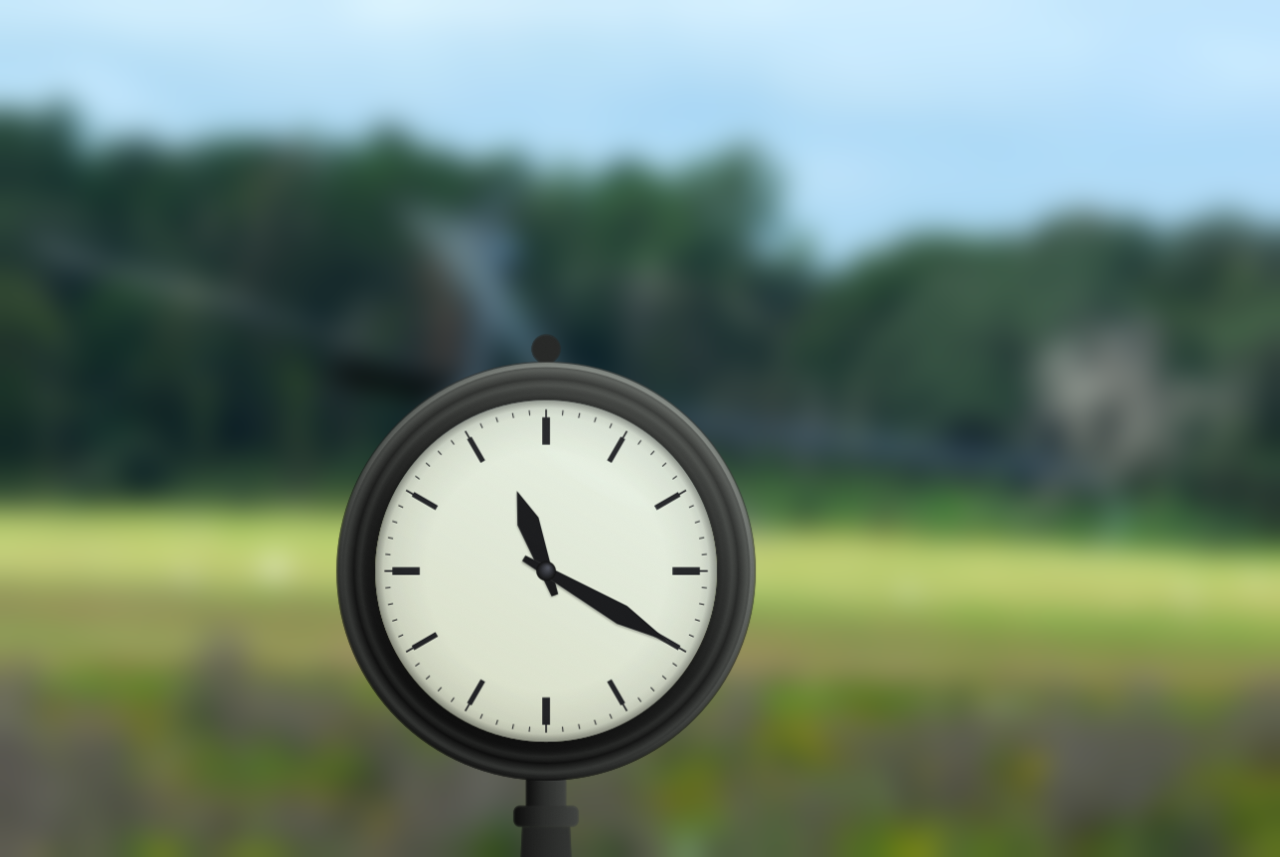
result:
11,20
